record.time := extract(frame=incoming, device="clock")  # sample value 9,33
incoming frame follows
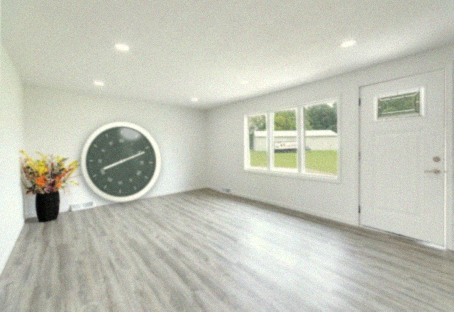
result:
8,11
